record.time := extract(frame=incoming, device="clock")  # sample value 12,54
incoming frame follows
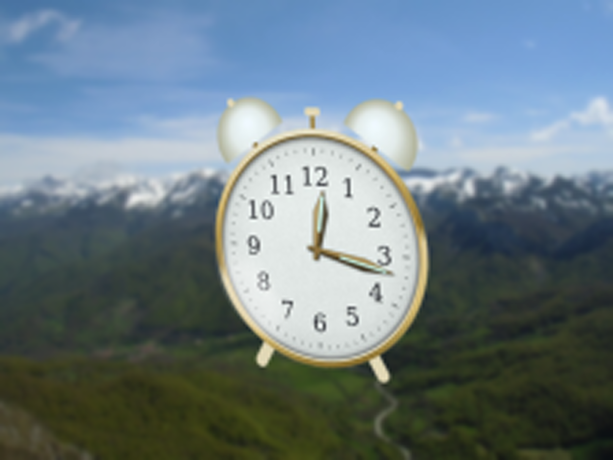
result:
12,17
